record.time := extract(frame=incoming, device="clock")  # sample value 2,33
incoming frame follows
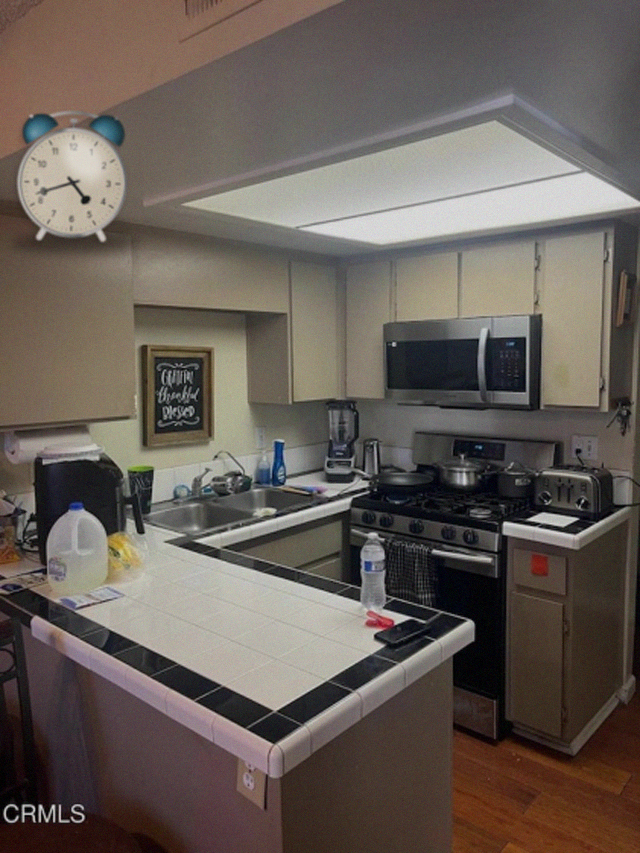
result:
4,42
